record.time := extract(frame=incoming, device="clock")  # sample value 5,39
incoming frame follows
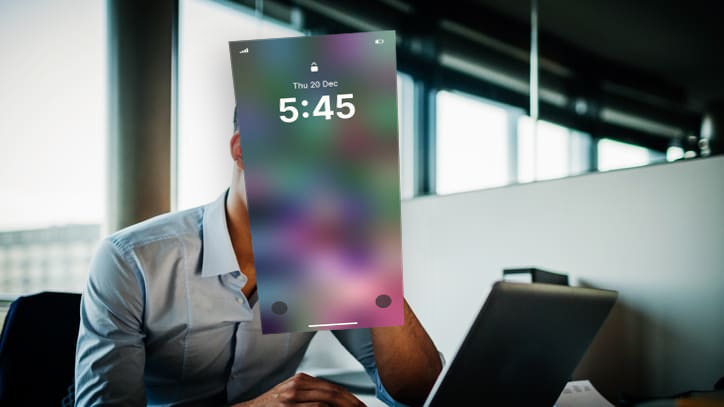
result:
5,45
